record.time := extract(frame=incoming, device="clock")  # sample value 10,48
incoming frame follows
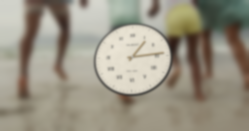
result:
1,14
